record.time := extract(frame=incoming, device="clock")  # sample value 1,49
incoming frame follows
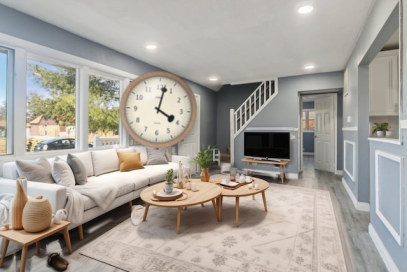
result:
4,02
